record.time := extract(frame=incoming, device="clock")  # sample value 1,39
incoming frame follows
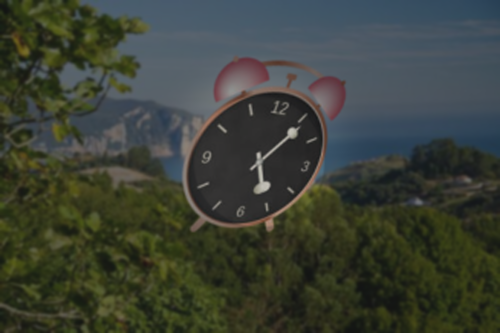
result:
5,06
